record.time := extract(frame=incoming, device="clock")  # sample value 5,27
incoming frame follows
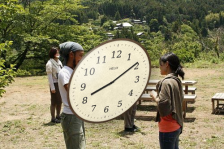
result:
8,09
